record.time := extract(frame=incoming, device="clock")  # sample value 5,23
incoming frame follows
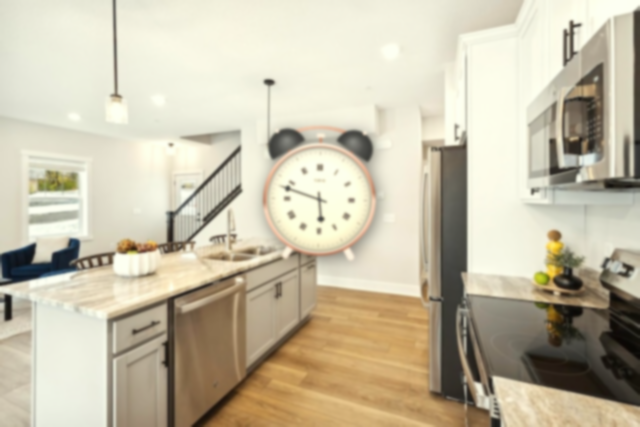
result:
5,48
